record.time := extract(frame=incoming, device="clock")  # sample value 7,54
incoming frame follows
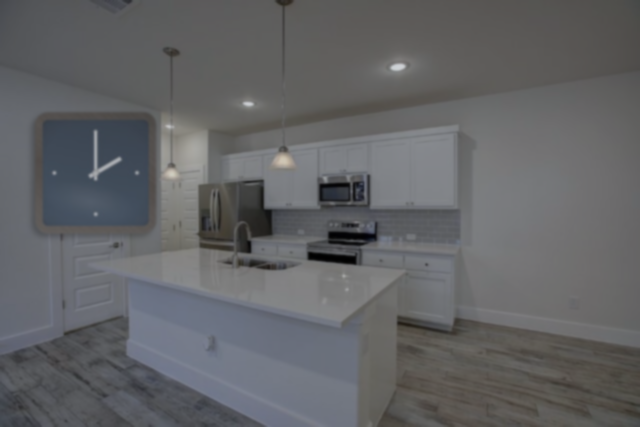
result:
2,00
